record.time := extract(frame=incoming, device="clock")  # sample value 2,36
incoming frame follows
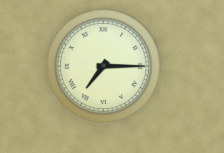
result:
7,15
